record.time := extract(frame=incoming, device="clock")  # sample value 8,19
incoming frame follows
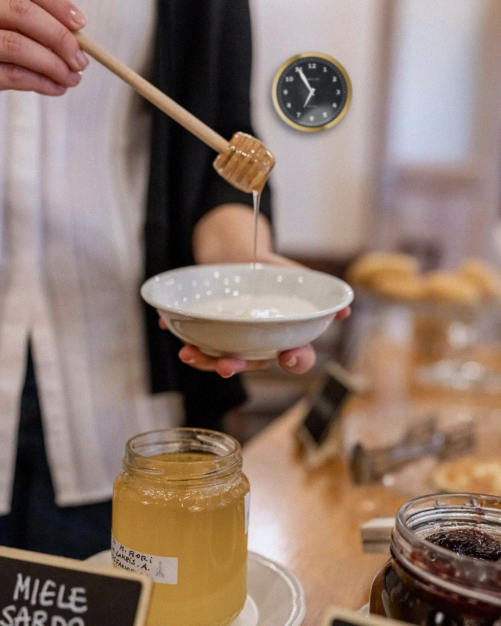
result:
6,55
